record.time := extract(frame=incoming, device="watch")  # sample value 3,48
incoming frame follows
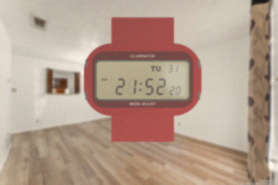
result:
21,52
